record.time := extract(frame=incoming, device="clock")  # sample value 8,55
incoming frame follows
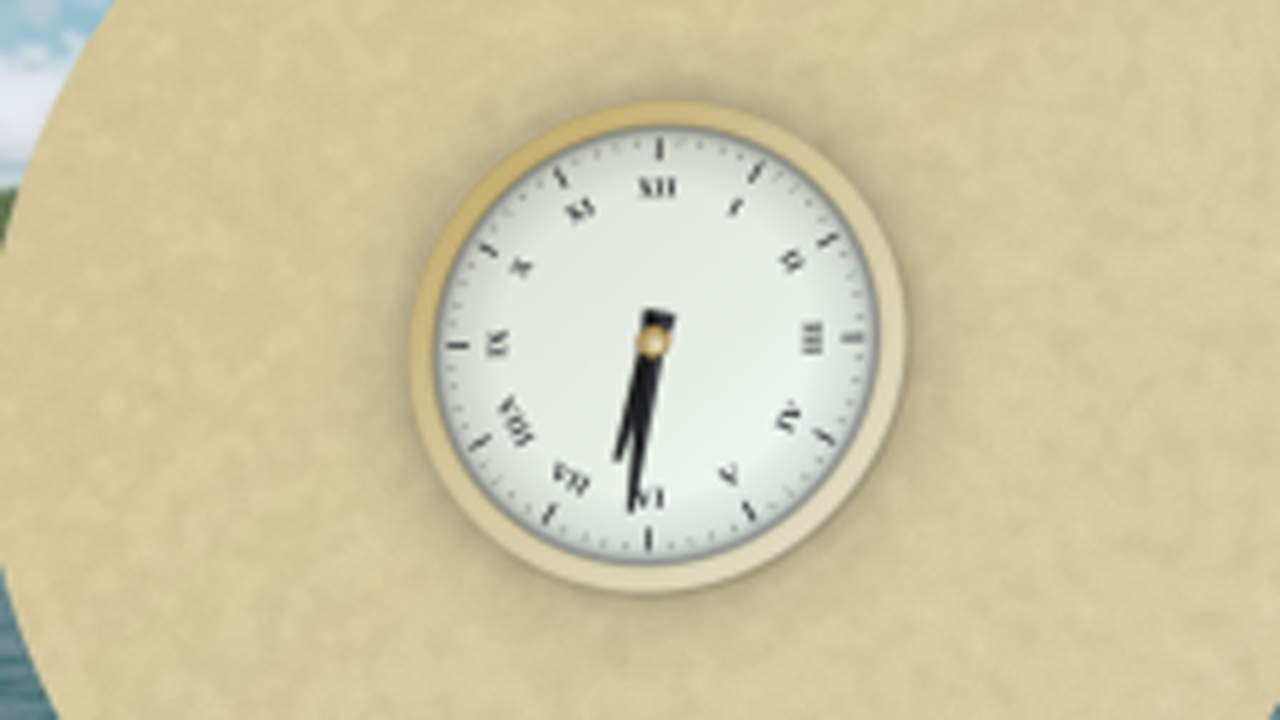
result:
6,31
